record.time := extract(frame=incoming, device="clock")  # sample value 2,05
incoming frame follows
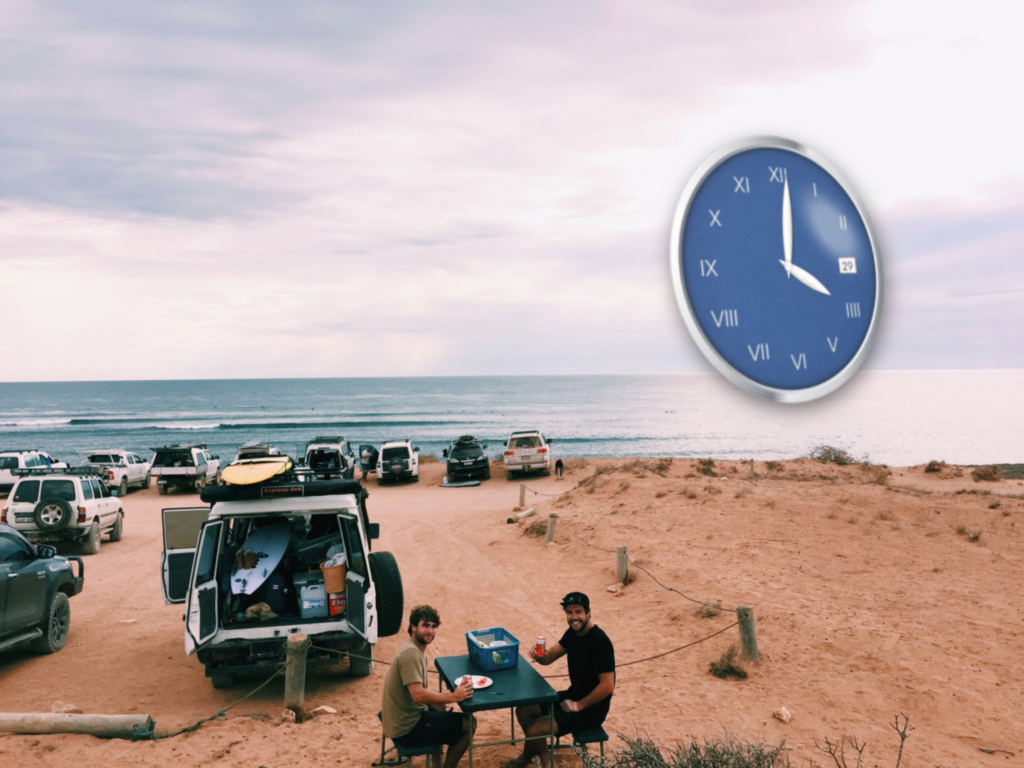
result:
4,01
